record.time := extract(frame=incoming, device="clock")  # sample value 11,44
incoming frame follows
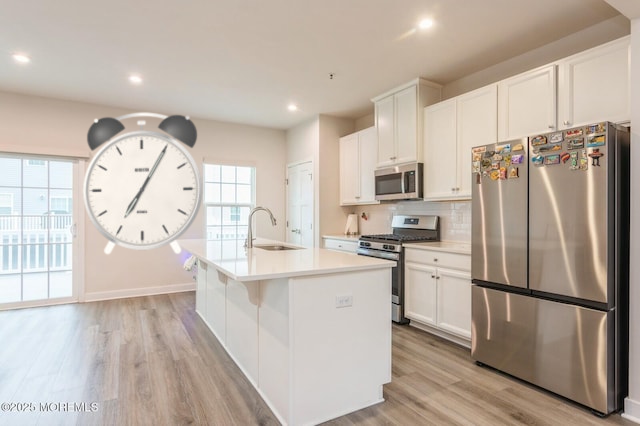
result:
7,05
